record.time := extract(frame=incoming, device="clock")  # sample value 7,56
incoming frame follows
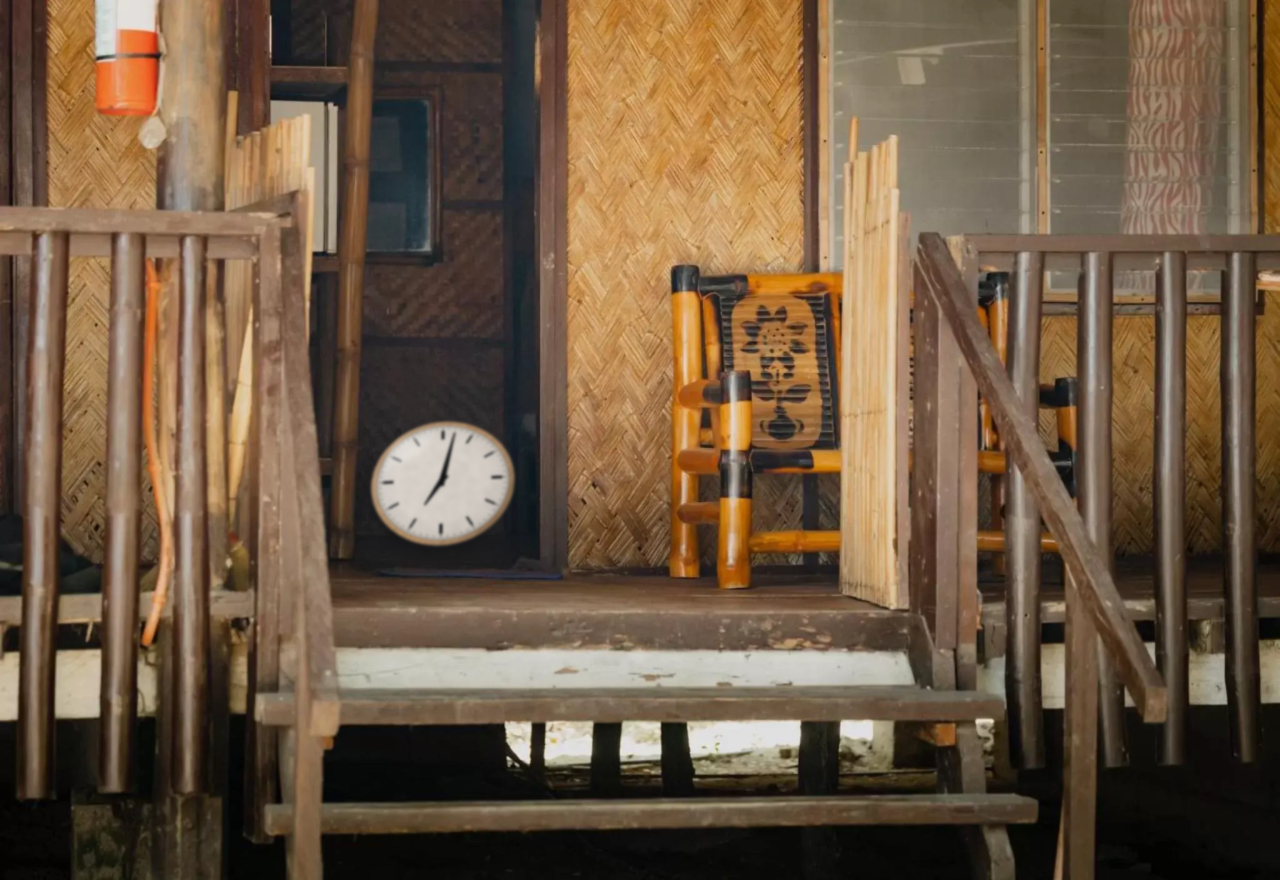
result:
7,02
